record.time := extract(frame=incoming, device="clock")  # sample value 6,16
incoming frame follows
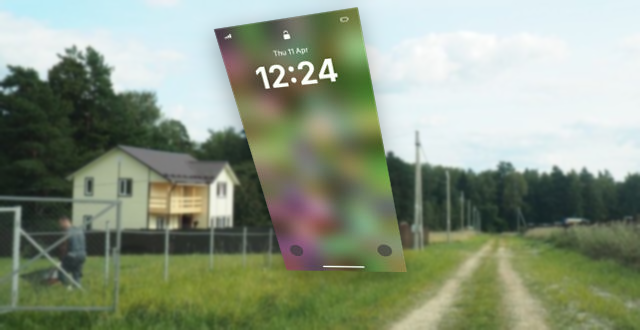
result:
12,24
